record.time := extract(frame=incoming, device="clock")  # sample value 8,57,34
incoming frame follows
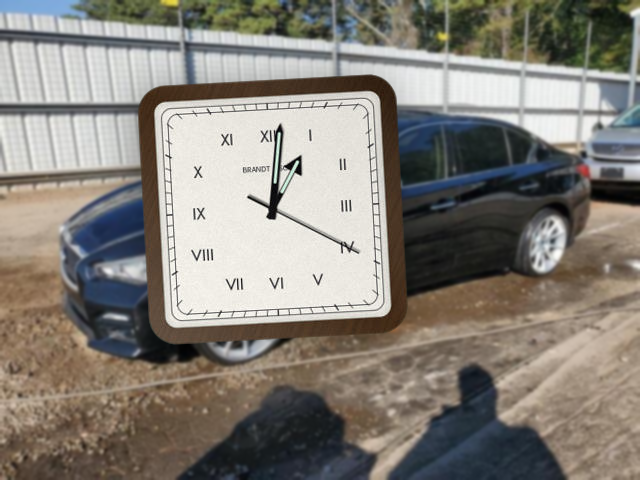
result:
1,01,20
